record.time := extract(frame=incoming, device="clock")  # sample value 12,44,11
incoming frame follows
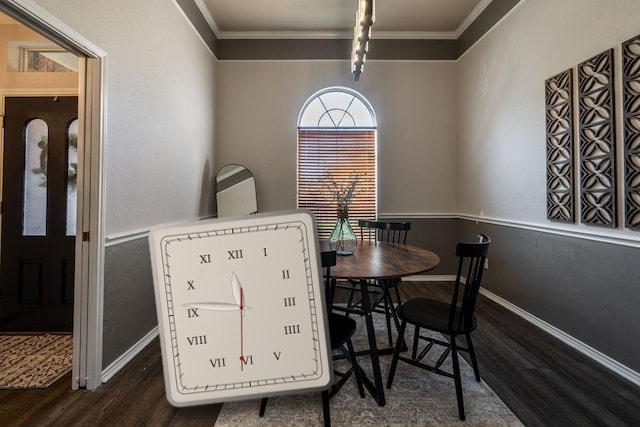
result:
11,46,31
